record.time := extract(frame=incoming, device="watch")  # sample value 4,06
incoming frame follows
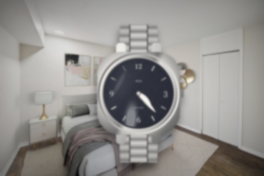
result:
4,23
